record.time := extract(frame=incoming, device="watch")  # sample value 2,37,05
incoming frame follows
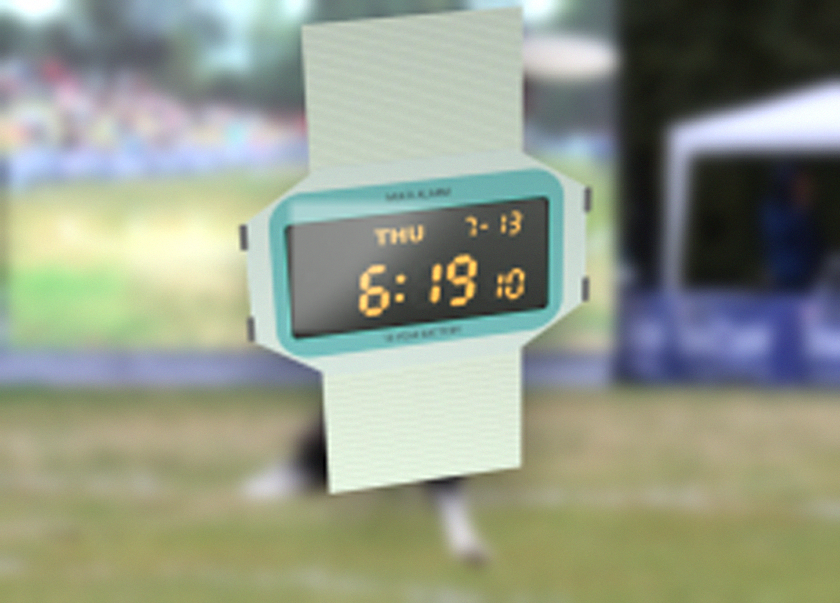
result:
6,19,10
